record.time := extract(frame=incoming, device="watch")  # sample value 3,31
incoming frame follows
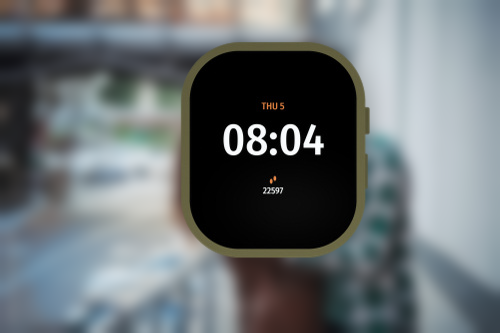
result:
8,04
